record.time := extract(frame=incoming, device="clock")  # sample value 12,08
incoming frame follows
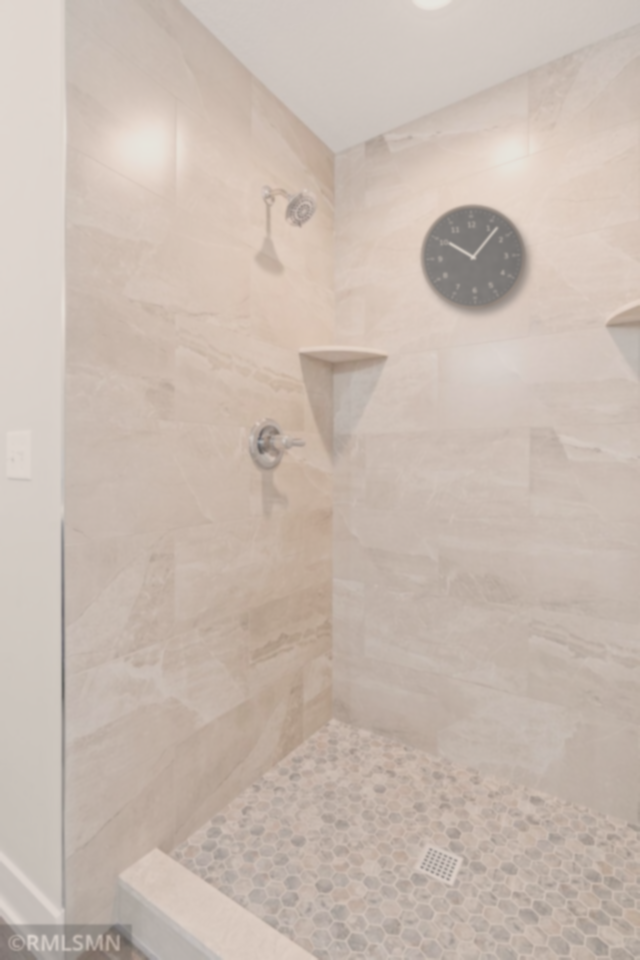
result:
10,07
